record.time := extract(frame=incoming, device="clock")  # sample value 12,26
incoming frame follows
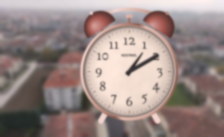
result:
1,10
